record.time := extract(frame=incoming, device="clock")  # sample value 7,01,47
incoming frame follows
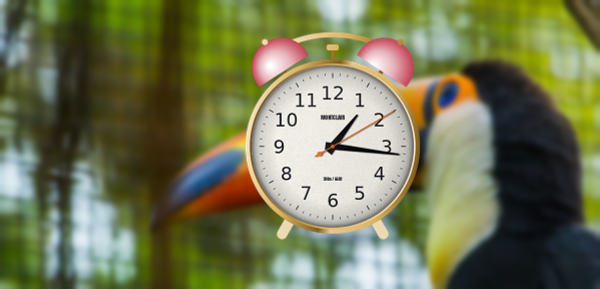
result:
1,16,10
